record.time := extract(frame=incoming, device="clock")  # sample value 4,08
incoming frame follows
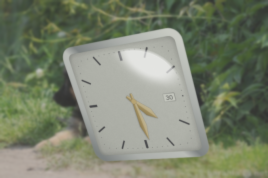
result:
4,29
